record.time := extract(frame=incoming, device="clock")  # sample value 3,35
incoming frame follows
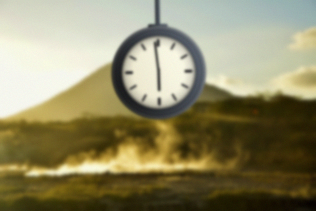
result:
5,59
